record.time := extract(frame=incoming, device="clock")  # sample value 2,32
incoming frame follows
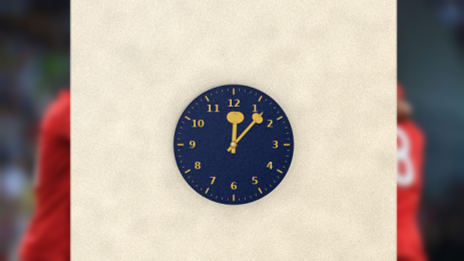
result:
12,07
